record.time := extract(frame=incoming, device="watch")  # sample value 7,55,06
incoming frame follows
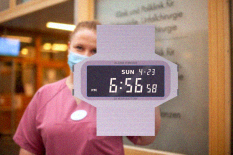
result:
6,56,58
